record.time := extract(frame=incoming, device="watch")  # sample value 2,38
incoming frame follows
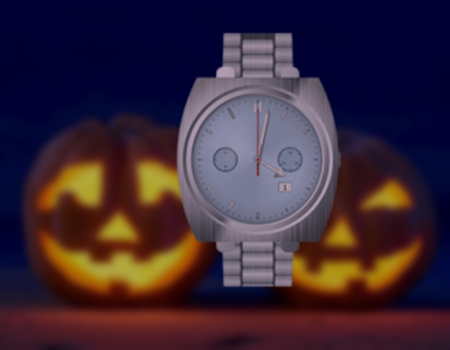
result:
4,02
